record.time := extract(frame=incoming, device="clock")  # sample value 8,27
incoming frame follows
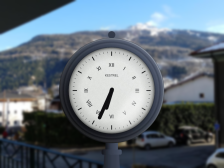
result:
6,34
